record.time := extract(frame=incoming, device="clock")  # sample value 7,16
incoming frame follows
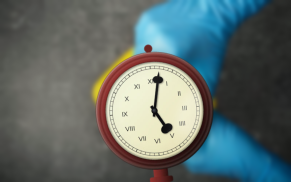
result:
5,02
